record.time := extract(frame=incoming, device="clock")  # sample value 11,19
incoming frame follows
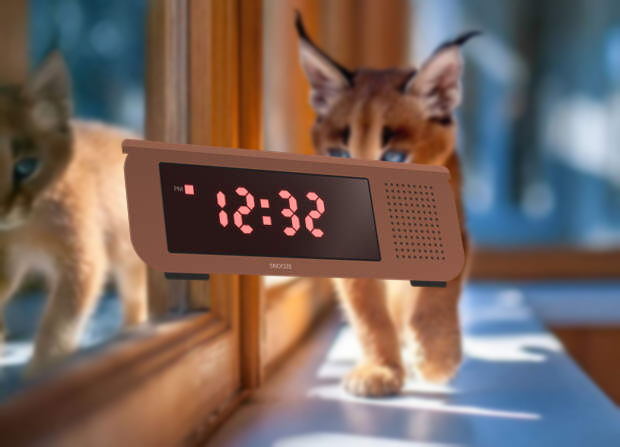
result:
12,32
